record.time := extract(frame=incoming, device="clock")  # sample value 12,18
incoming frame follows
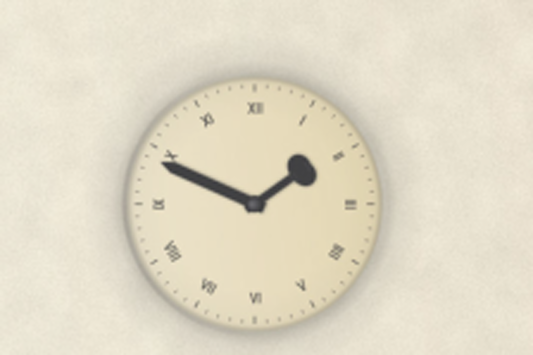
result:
1,49
